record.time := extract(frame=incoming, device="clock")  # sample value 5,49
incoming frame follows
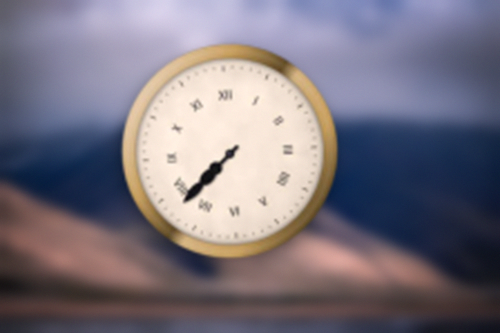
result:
7,38
